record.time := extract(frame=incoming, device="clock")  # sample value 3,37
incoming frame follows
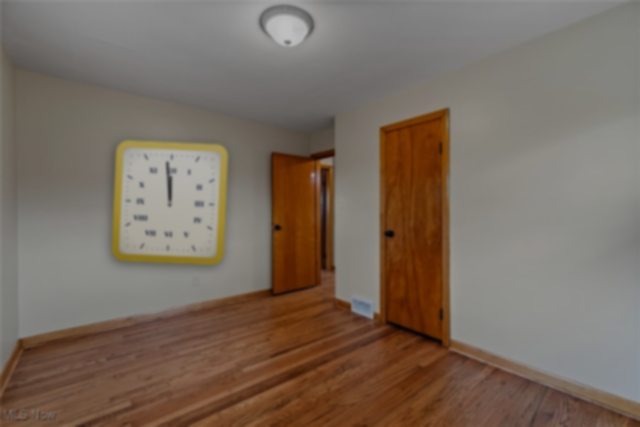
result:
11,59
